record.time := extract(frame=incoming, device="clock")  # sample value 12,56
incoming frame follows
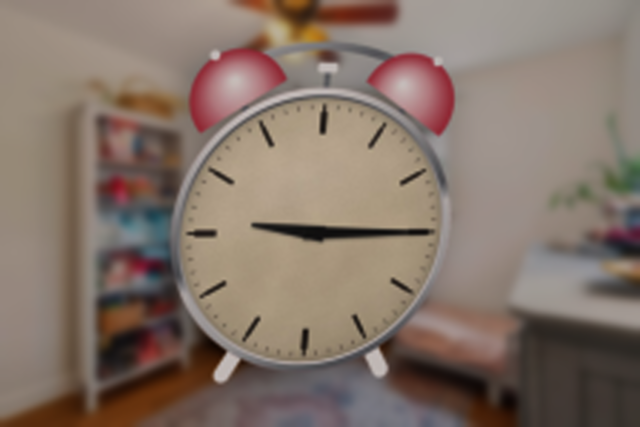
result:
9,15
